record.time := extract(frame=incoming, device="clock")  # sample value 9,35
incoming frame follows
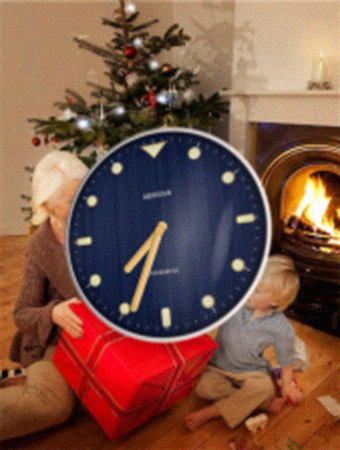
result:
7,34
